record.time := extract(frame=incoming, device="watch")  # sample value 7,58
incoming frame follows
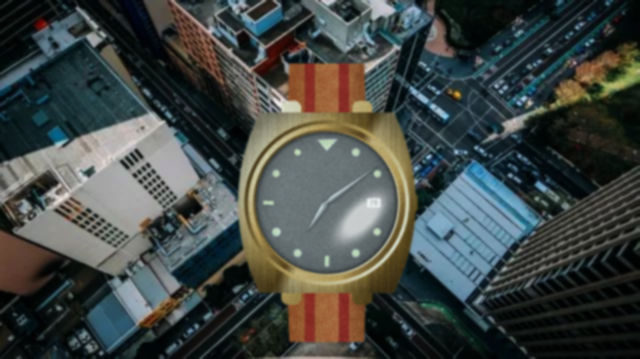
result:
7,09
